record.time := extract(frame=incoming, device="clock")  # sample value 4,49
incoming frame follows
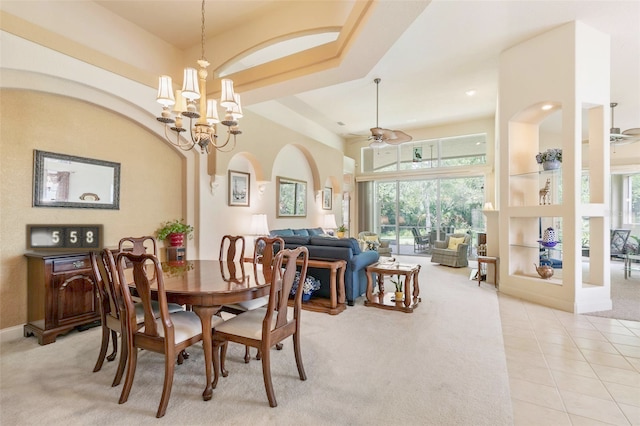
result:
5,58
